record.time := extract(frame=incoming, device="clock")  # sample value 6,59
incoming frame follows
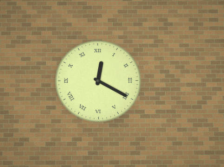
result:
12,20
